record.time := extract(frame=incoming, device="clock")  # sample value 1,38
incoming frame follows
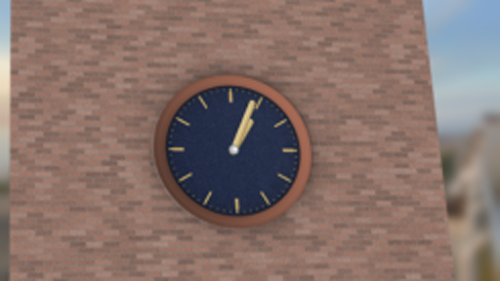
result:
1,04
